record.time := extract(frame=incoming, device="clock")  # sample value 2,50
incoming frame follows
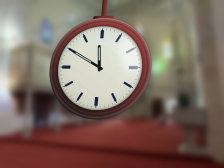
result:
11,50
